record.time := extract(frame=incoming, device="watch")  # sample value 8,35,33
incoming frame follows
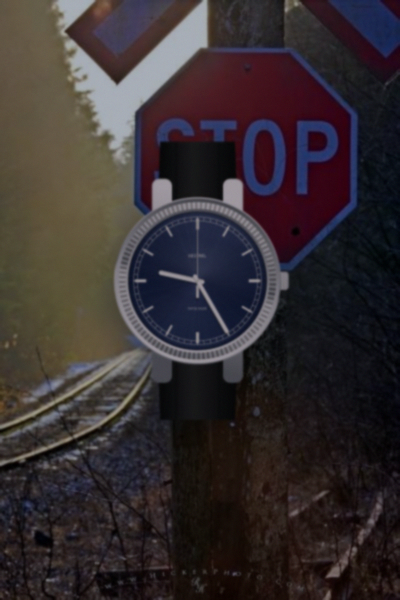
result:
9,25,00
